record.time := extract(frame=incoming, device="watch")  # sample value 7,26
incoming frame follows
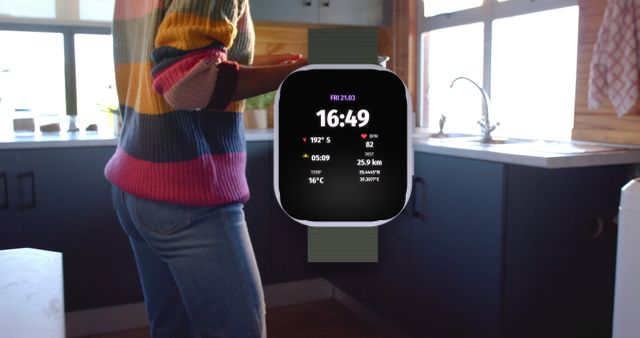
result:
16,49
